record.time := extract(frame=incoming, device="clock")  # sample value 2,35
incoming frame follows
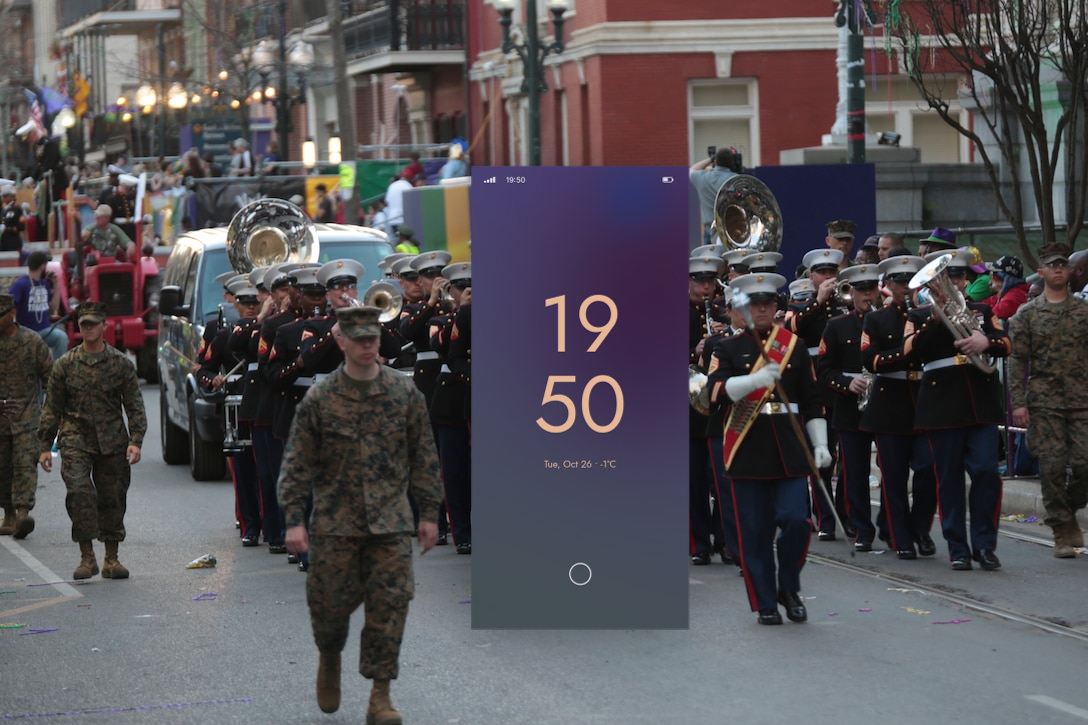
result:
19,50
